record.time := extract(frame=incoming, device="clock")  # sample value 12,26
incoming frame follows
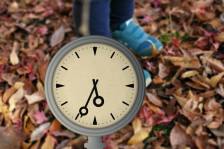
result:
5,34
